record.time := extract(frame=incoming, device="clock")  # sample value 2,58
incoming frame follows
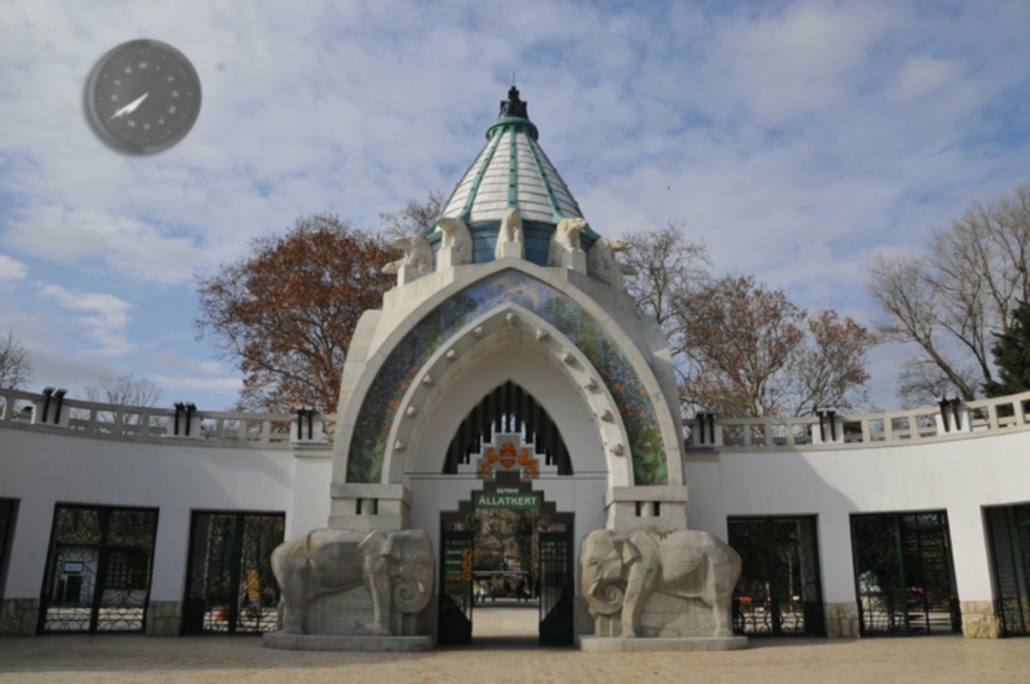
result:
7,40
